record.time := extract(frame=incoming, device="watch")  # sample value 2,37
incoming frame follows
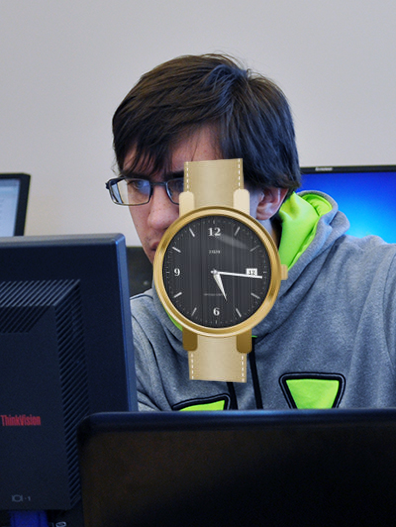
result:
5,16
